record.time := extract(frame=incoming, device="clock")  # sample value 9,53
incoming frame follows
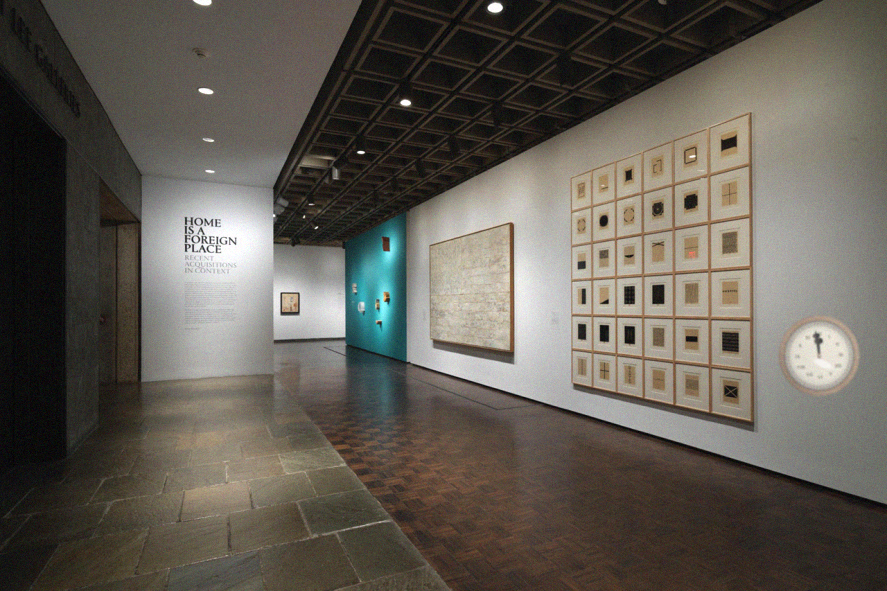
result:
11,59
